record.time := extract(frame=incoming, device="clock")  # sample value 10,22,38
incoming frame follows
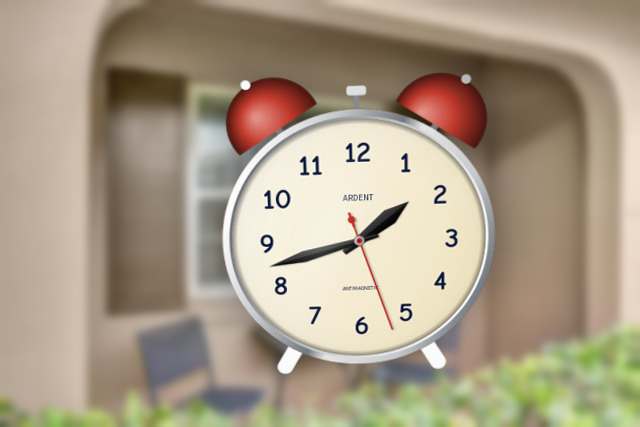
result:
1,42,27
